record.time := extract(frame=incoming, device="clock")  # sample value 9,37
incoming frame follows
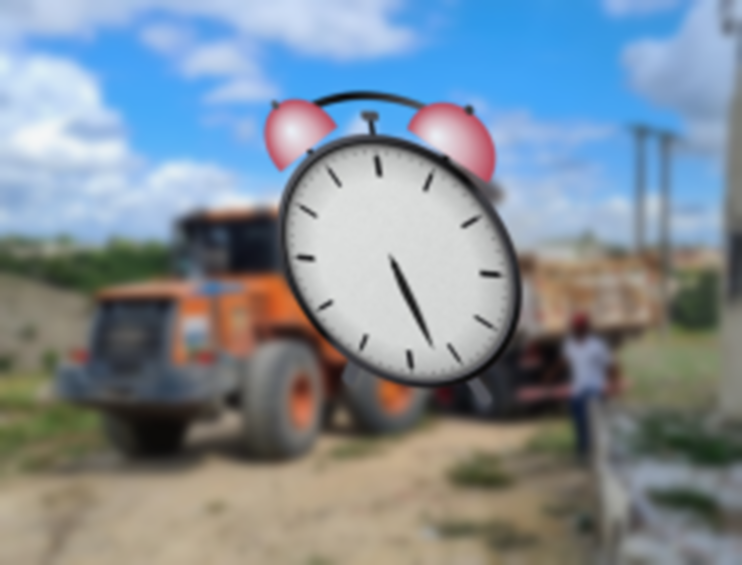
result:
5,27
